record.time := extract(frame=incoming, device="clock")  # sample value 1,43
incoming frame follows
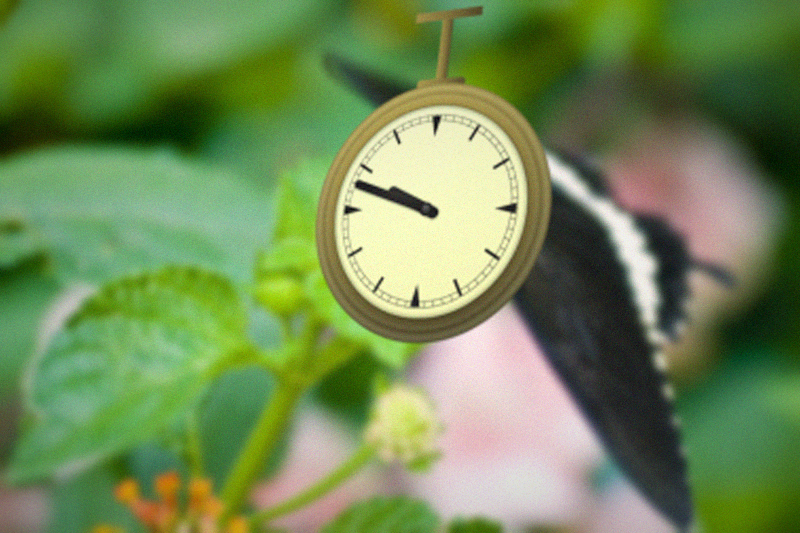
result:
9,48
